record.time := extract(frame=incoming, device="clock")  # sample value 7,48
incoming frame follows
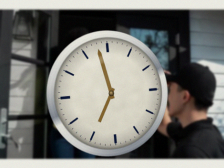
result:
6,58
